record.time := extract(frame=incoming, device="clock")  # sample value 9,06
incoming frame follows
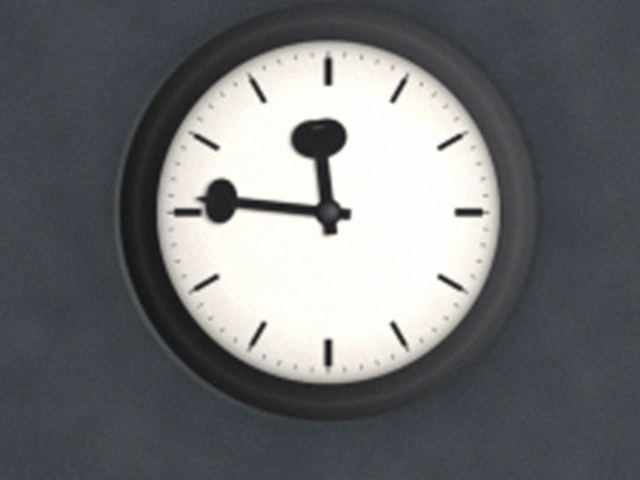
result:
11,46
